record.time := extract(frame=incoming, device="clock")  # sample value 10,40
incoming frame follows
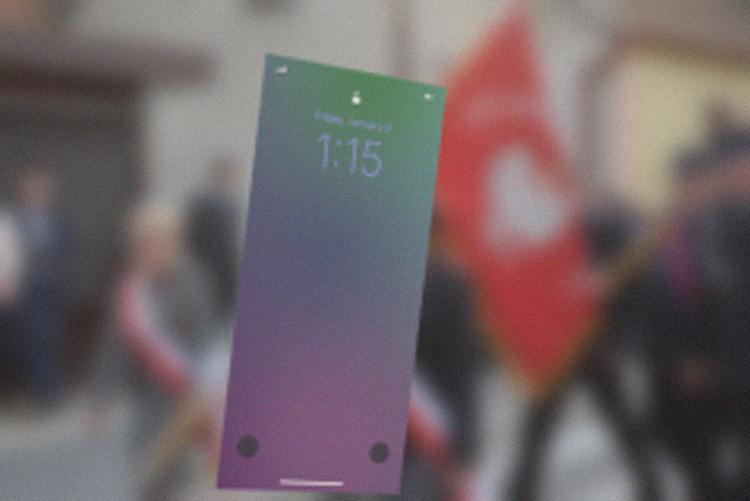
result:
1,15
